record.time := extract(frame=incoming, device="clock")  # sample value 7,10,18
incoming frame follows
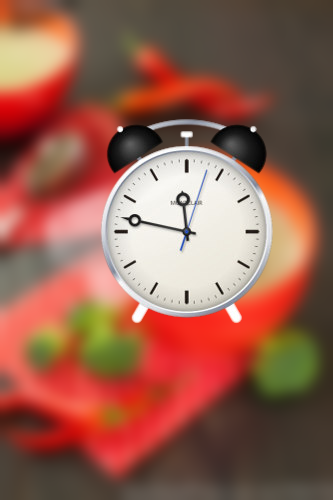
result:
11,47,03
